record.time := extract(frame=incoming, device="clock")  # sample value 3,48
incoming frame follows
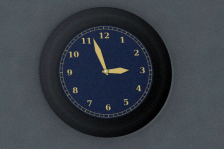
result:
2,57
